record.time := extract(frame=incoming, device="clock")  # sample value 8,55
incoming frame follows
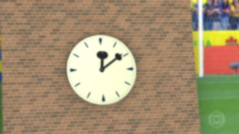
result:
12,09
